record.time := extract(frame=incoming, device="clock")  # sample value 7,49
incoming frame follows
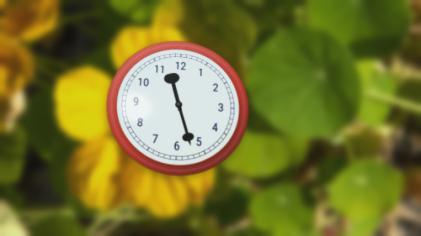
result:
11,27
